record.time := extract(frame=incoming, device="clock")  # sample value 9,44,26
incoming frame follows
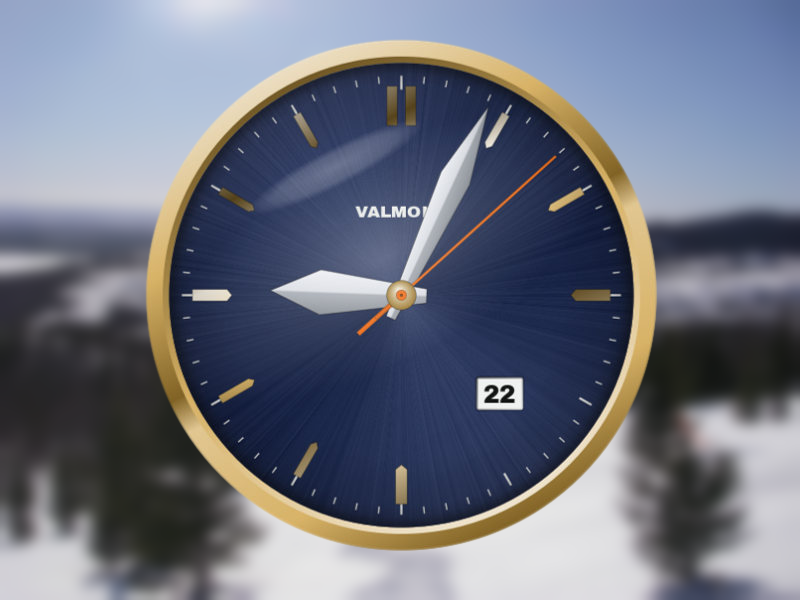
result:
9,04,08
